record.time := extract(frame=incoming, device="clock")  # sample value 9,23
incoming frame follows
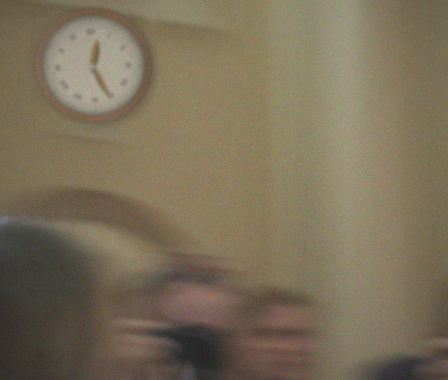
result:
12,26
